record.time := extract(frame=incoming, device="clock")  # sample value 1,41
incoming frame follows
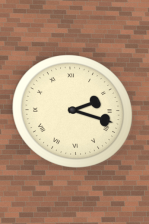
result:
2,18
